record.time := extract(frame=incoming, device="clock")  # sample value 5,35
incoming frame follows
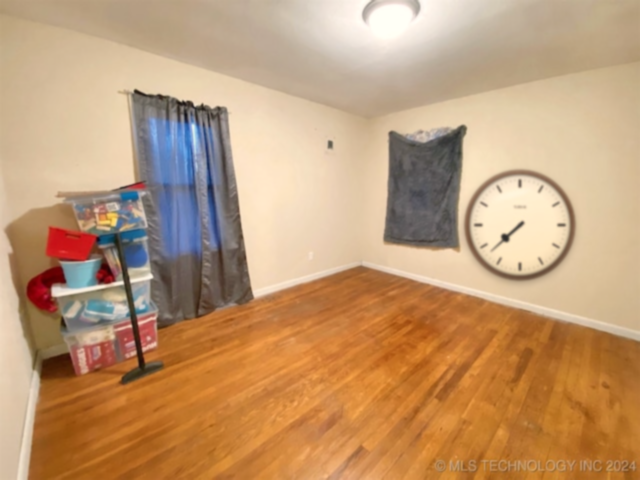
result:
7,38
